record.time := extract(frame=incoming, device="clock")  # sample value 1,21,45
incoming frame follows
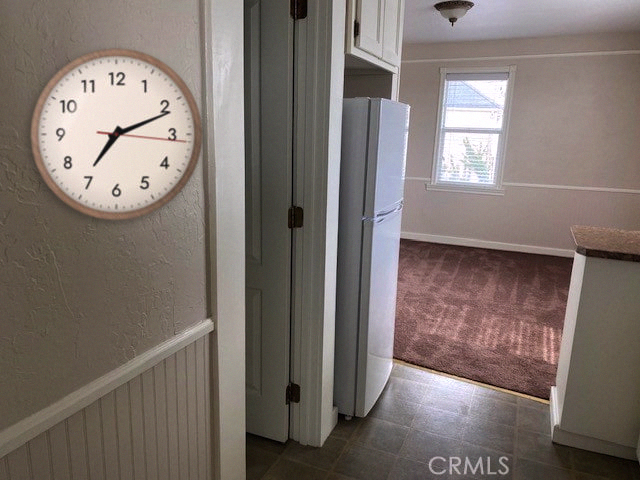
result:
7,11,16
